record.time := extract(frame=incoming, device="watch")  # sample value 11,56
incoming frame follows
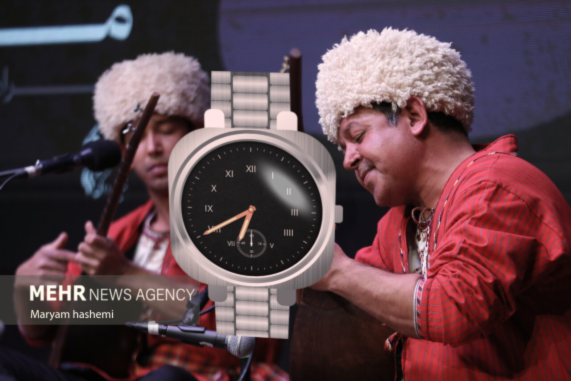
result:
6,40
